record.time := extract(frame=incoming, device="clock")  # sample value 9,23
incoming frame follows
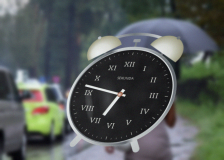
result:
6,47
